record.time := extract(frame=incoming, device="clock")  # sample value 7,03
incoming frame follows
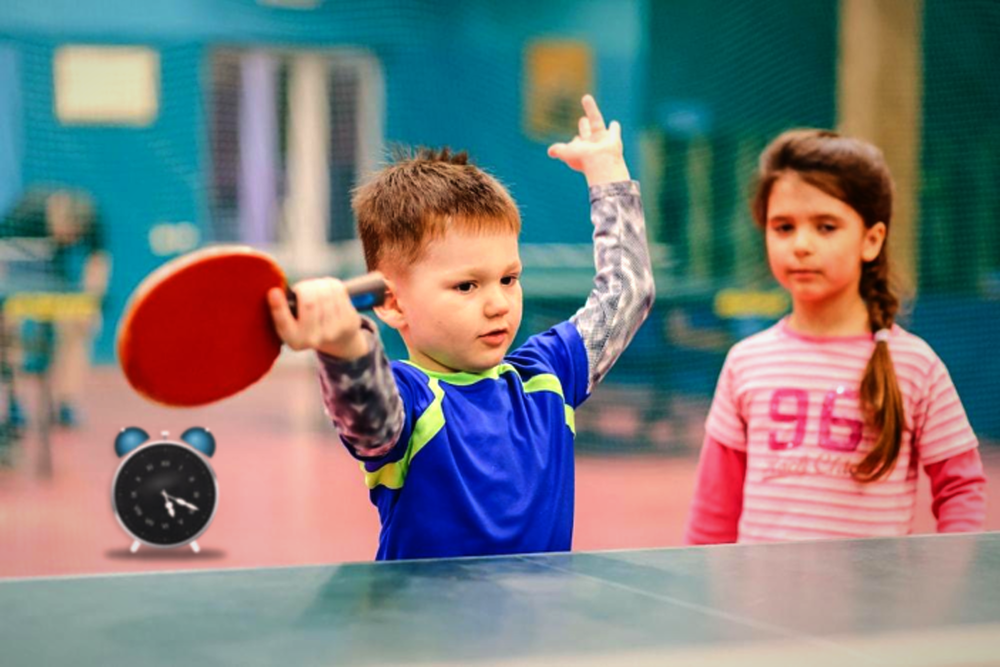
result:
5,19
